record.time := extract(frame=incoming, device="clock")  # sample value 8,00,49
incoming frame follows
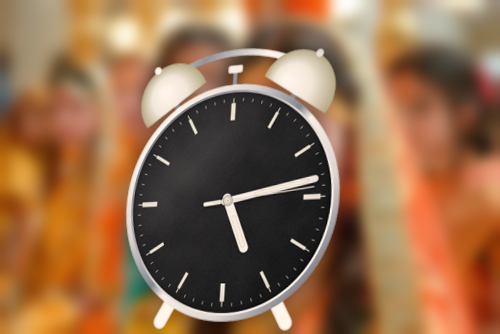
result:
5,13,14
